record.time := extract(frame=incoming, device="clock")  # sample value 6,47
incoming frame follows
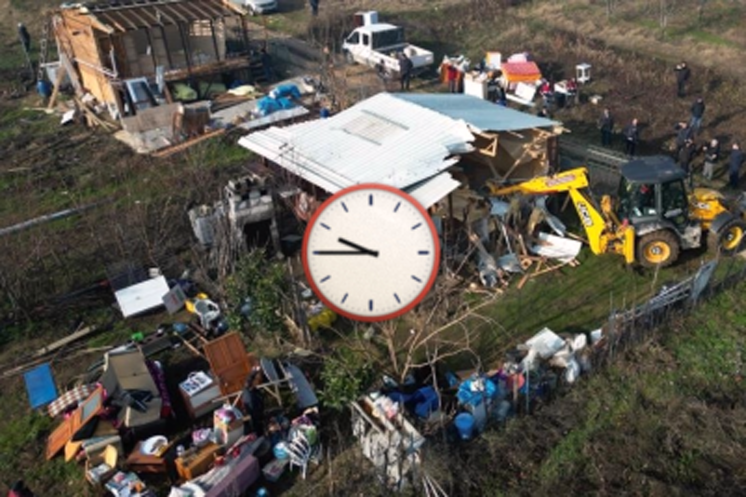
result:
9,45
